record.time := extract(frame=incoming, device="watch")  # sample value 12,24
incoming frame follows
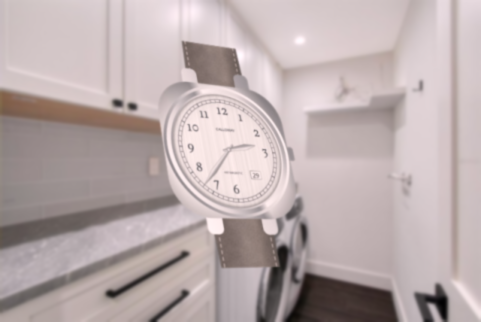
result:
2,37
